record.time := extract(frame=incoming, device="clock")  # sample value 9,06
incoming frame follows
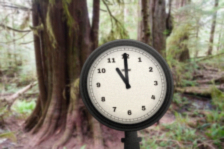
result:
11,00
